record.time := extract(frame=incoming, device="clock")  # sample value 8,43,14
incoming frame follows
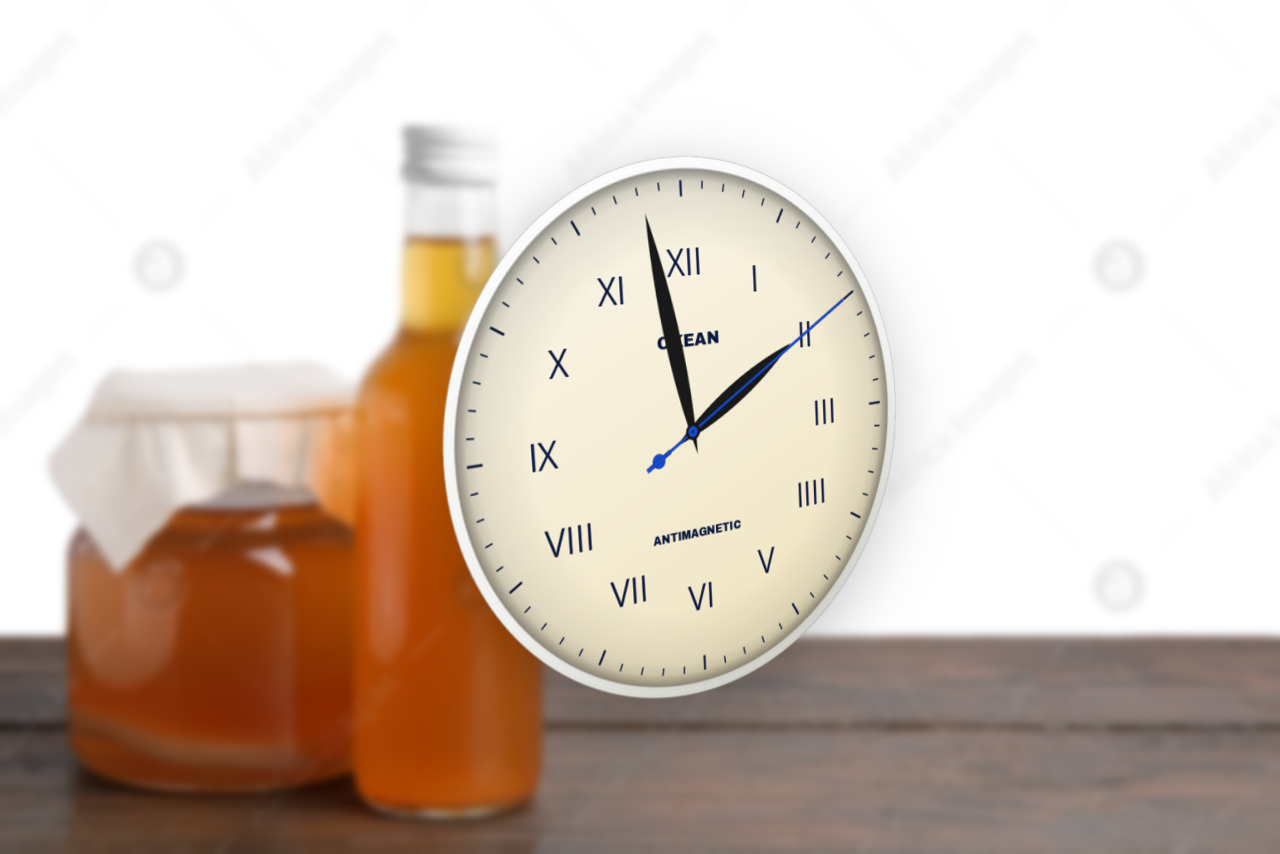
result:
1,58,10
